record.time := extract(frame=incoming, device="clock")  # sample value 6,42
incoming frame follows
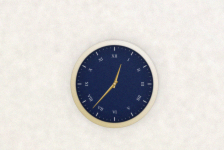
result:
12,37
